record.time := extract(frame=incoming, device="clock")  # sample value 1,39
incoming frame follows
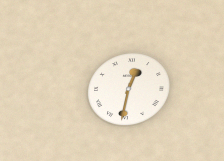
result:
12,31
